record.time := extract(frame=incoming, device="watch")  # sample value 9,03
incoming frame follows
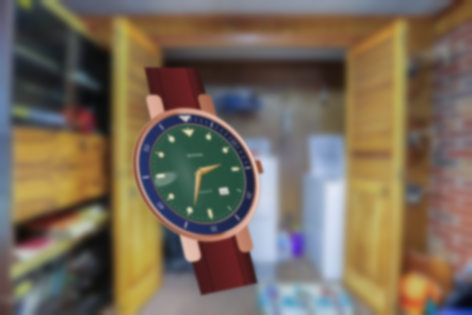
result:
2,34
